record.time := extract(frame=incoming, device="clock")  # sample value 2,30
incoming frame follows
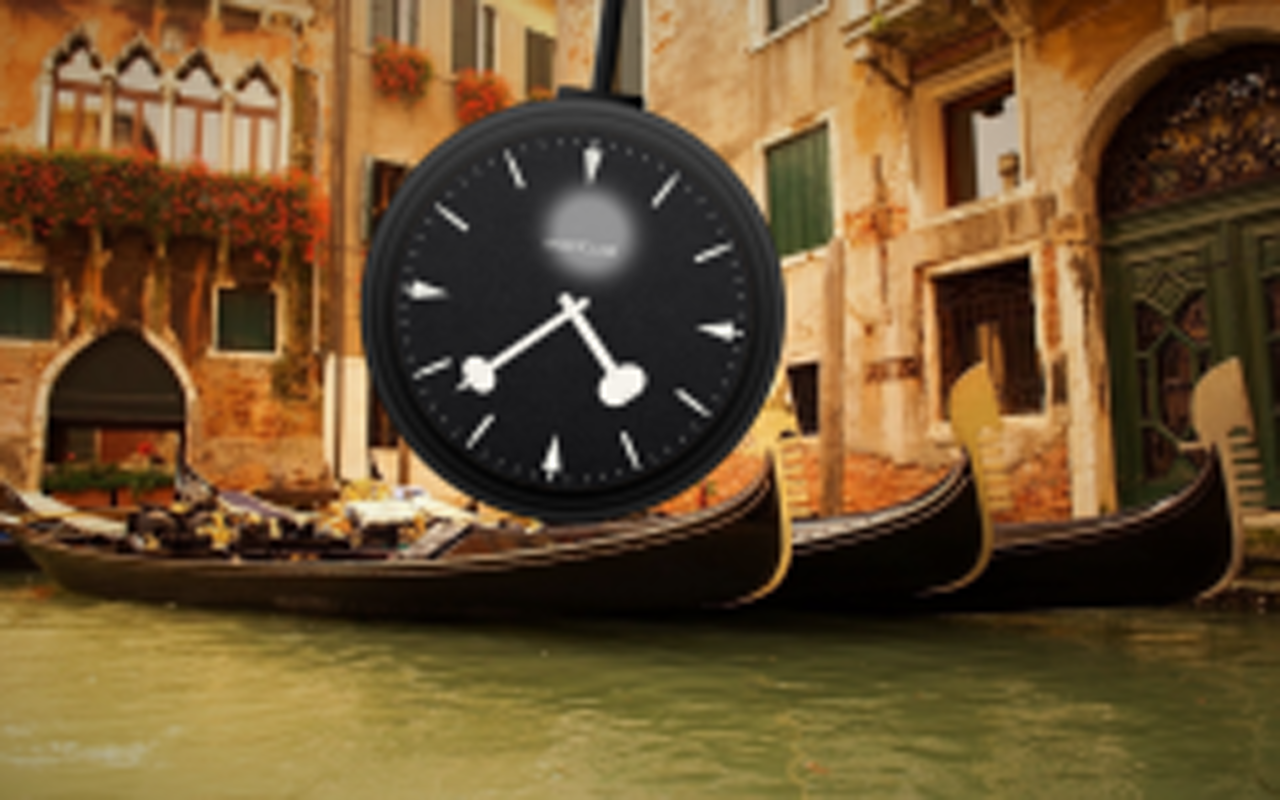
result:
4,38
